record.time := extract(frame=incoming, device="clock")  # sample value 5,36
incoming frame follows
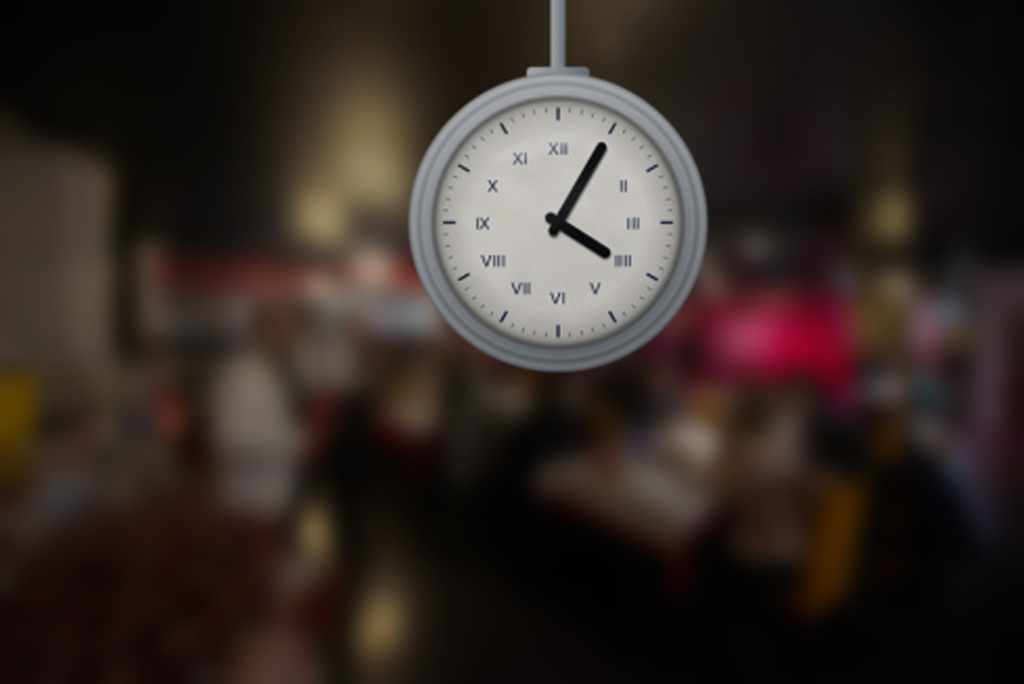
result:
4,05
